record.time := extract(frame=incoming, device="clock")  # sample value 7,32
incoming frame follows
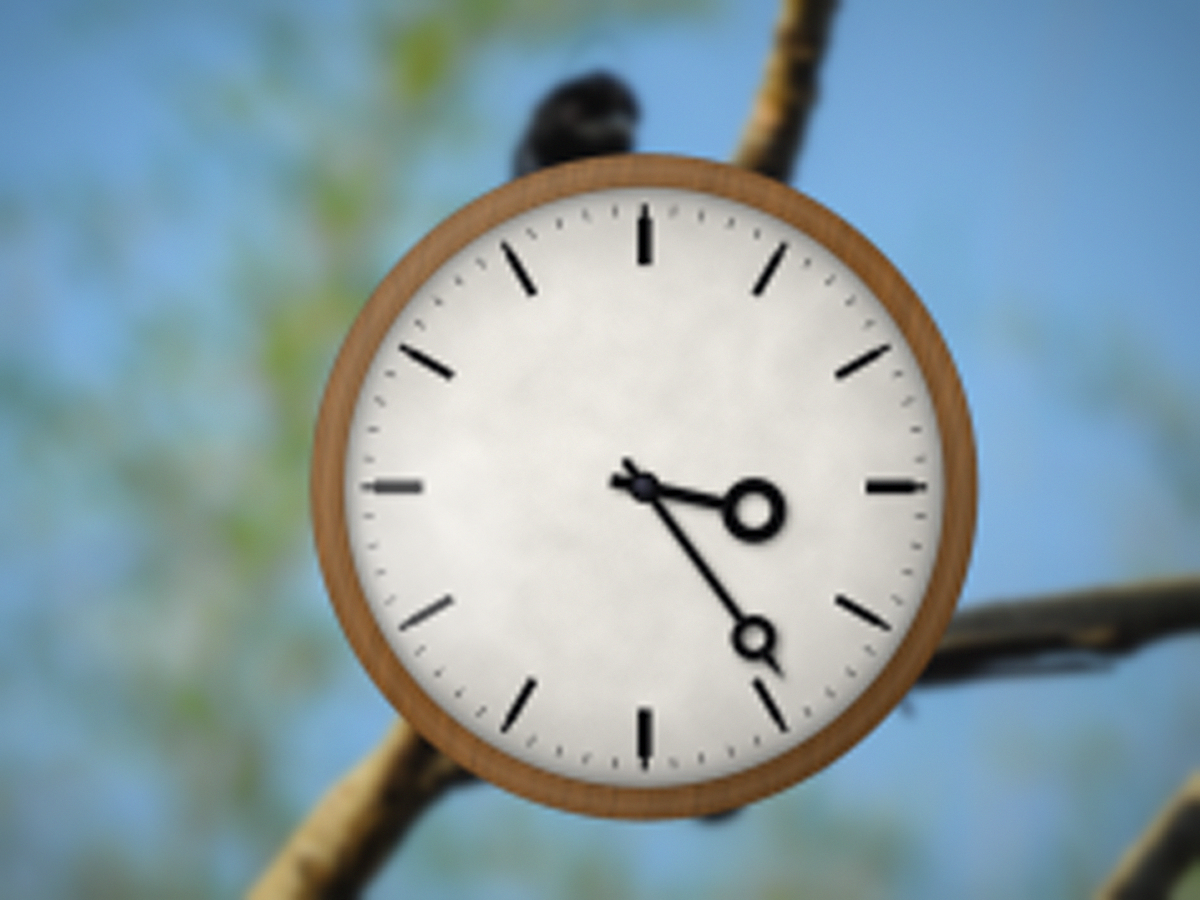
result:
3,24
